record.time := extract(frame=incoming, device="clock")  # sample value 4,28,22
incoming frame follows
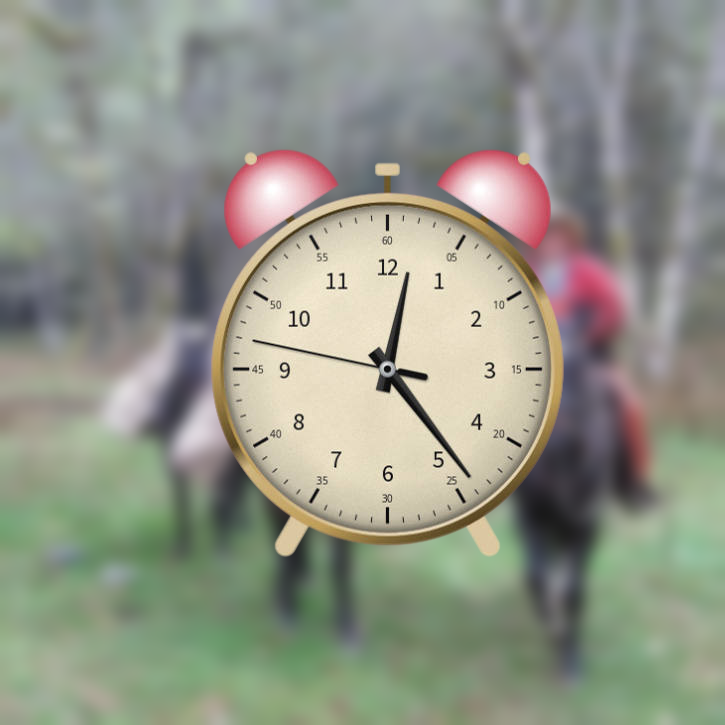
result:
12,23,47
